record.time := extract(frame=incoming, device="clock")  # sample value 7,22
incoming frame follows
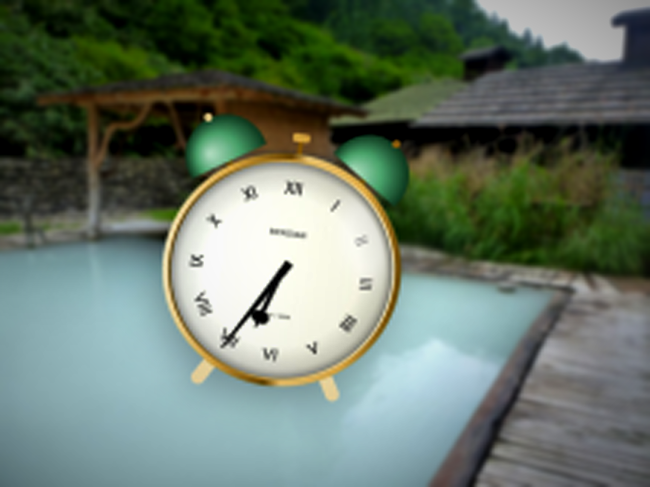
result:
6,35
